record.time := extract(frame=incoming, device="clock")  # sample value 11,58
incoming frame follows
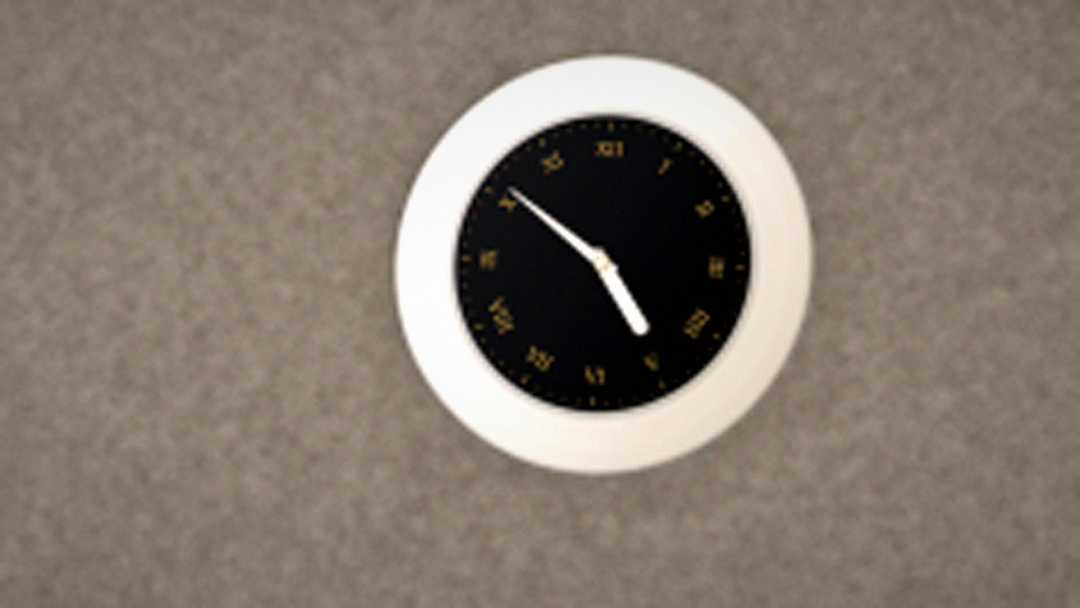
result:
4,51
